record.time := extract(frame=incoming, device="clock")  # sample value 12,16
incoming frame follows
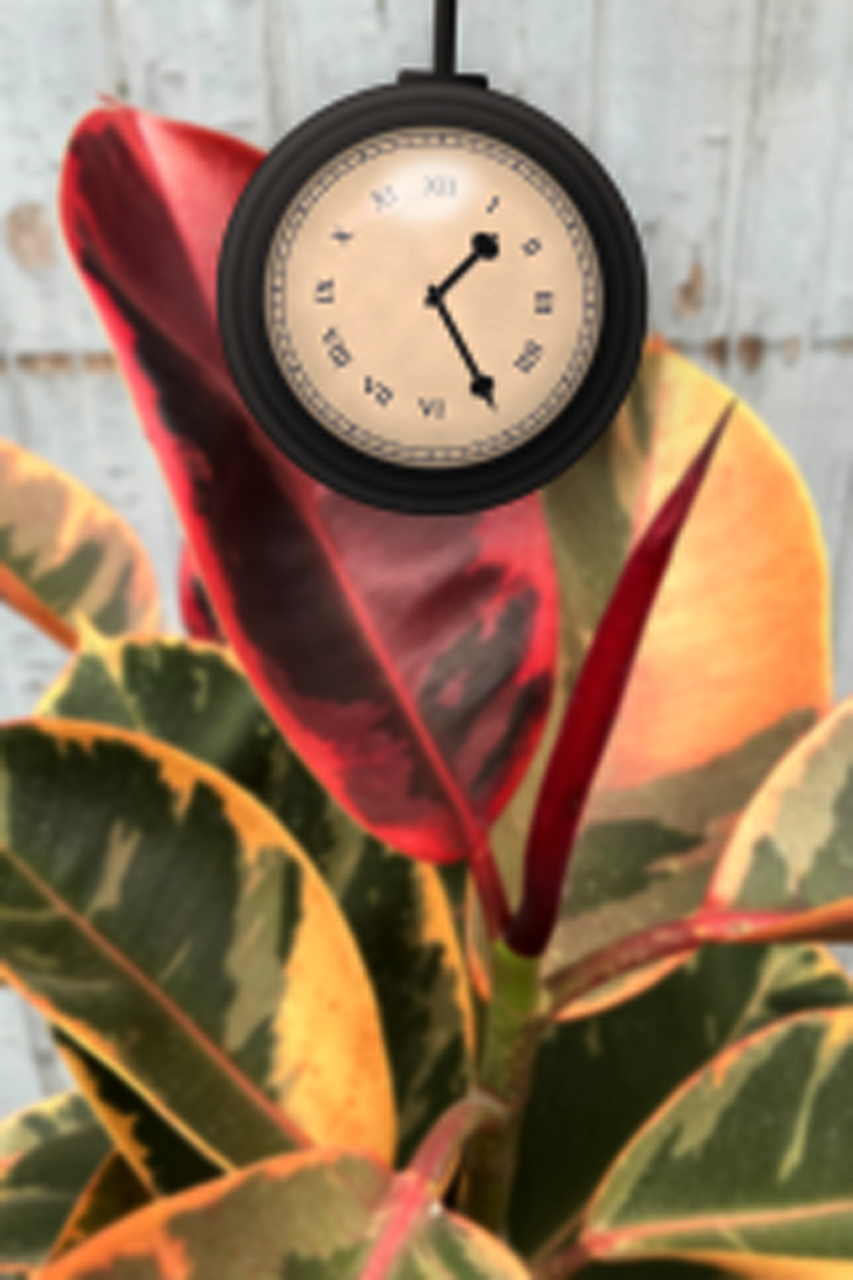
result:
1,25
